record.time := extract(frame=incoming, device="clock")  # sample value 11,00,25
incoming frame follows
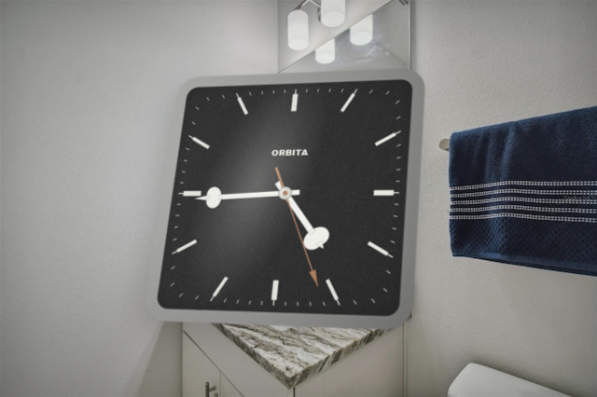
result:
4,44,26
